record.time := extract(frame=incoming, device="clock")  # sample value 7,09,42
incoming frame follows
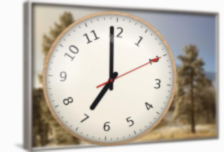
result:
6,59,10
